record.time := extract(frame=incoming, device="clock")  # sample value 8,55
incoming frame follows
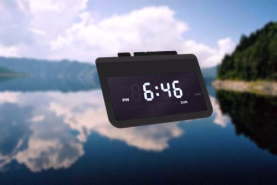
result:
6,46
